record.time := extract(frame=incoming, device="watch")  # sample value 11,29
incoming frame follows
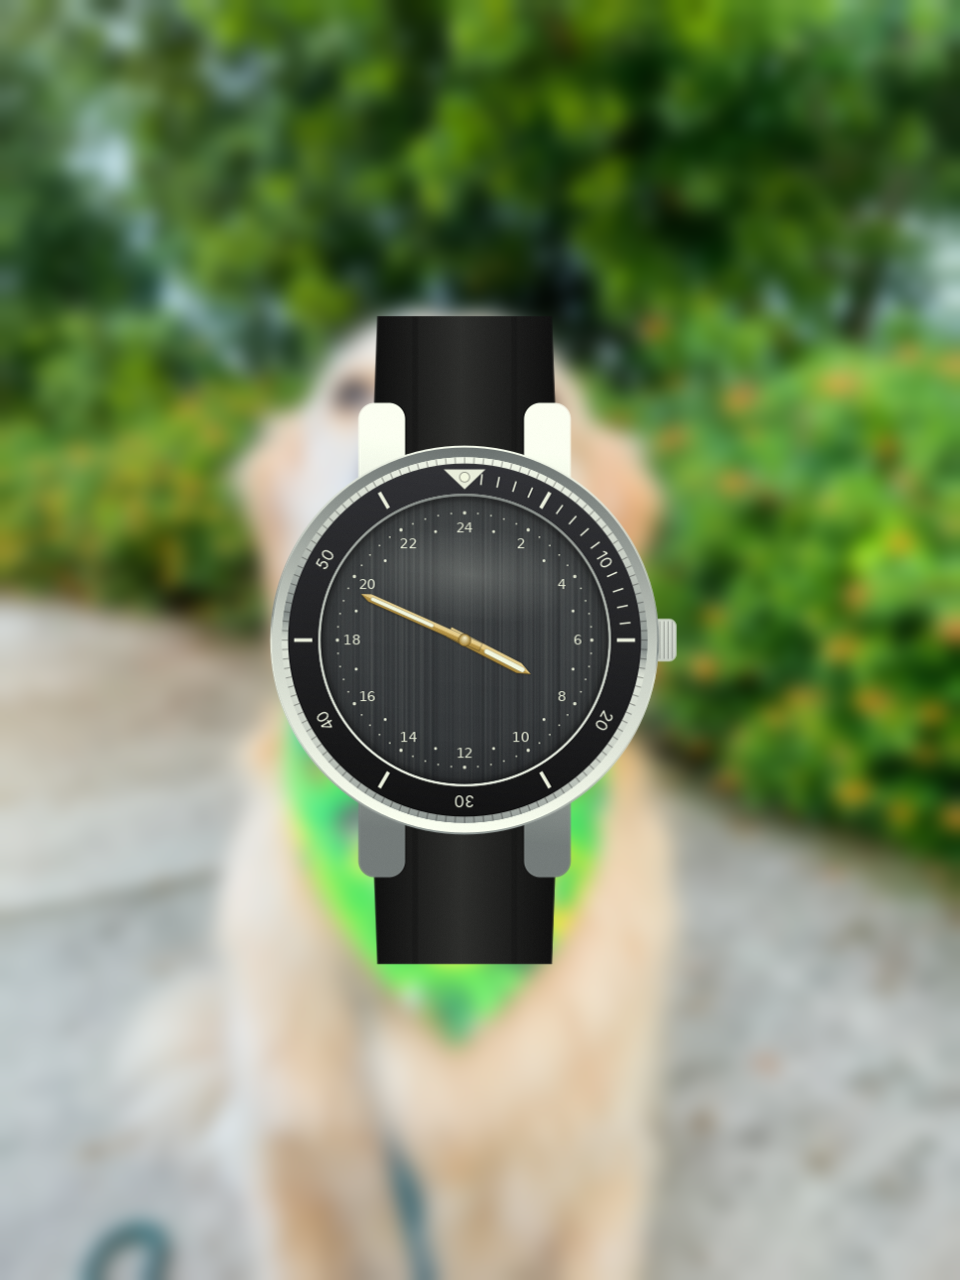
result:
7,49
